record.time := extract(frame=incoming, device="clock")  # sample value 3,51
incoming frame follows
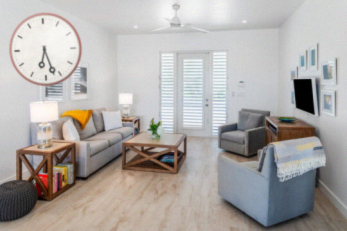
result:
6,27
